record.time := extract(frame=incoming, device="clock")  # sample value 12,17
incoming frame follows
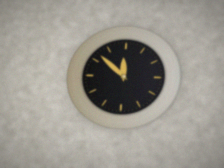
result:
11,52
